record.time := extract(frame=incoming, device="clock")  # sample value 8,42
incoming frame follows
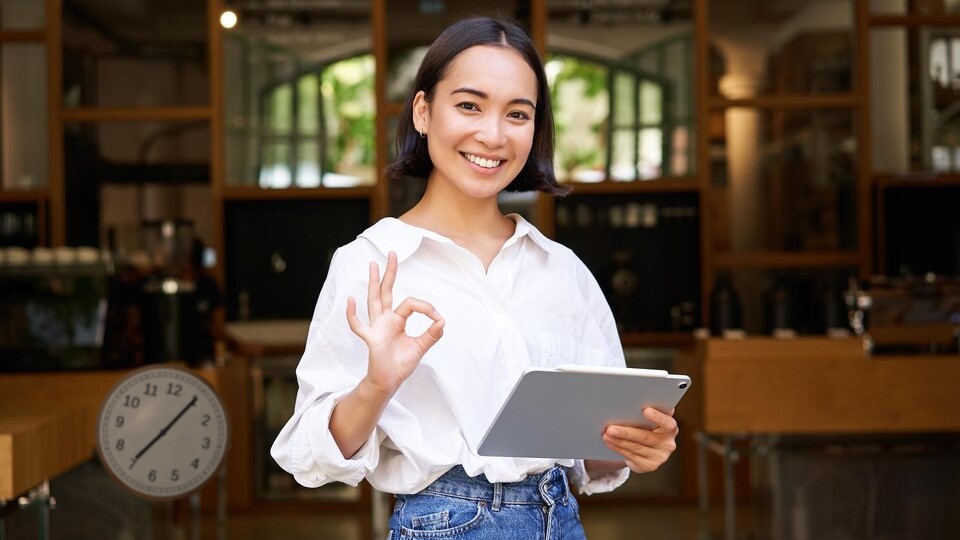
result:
7,05
